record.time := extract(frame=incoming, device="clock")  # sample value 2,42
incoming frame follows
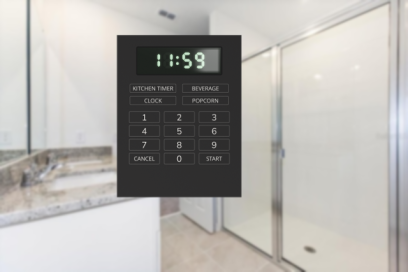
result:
11,59
